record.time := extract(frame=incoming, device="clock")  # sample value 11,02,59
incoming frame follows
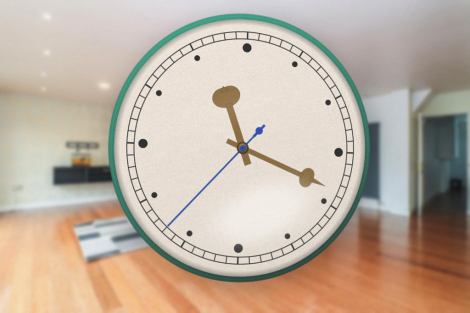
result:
11,18,37
